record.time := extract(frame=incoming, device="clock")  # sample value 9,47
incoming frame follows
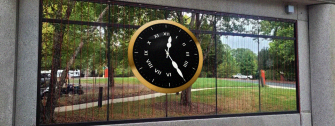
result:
12,25
